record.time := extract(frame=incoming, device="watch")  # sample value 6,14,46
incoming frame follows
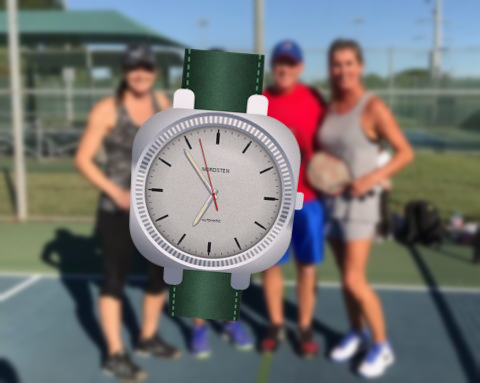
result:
6,53,57
